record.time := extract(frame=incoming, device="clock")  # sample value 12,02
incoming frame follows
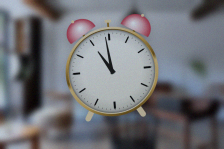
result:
10,59
